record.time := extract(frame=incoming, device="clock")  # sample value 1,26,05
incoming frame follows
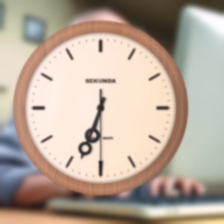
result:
6,33,30
